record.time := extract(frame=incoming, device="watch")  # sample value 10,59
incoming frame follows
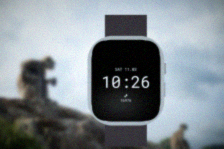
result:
10,26
